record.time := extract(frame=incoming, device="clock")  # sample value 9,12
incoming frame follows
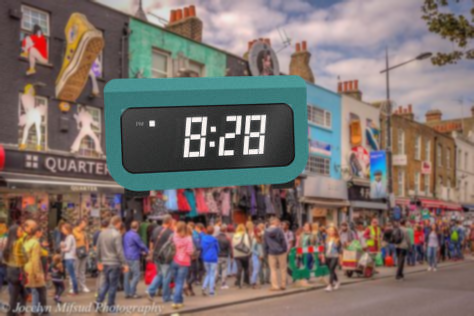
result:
8,28
